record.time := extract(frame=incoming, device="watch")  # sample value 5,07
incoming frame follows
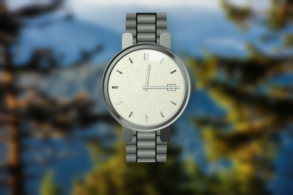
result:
12,15
